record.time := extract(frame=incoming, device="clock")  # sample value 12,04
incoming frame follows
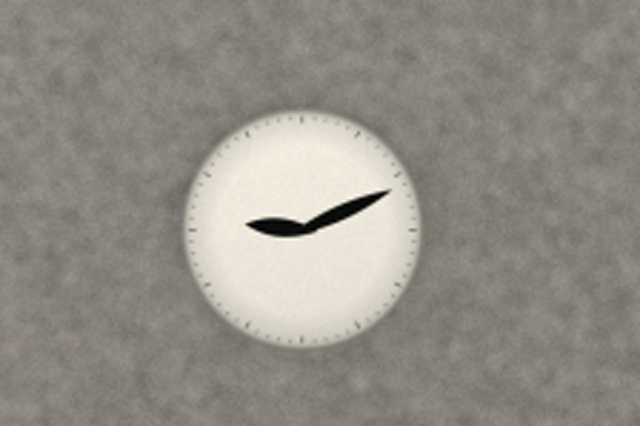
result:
9,11
